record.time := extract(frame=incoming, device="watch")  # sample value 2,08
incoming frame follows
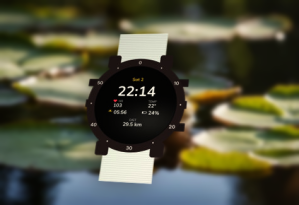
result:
22,14
